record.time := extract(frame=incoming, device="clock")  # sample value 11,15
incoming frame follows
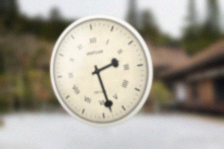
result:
2,28
